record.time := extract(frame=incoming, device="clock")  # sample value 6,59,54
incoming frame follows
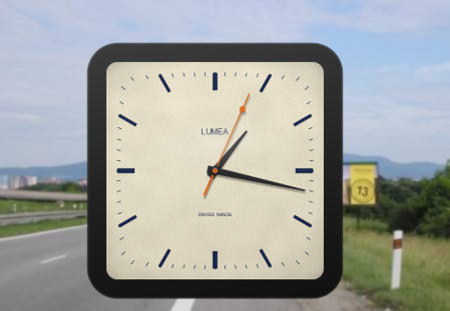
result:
1,17,04
